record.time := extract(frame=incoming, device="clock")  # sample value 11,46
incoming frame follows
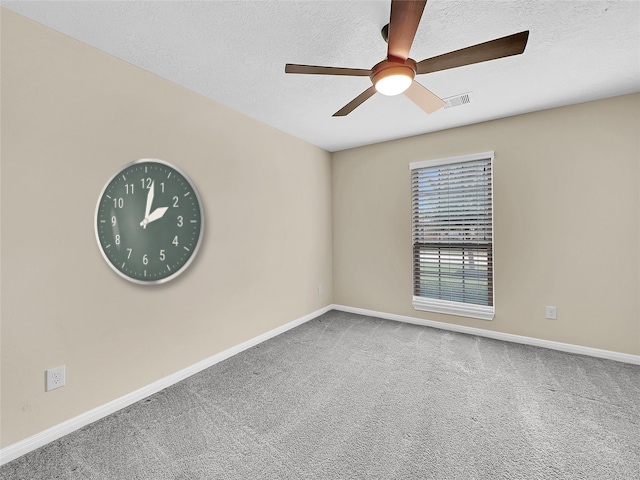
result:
2,02
